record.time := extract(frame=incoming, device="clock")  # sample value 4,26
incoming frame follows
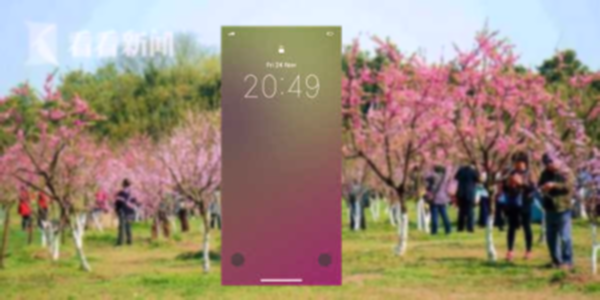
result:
20,49
